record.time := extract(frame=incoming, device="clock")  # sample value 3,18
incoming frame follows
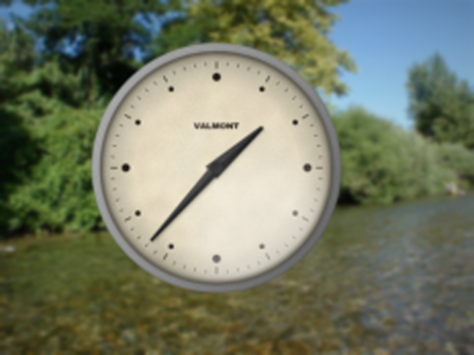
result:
1,37
